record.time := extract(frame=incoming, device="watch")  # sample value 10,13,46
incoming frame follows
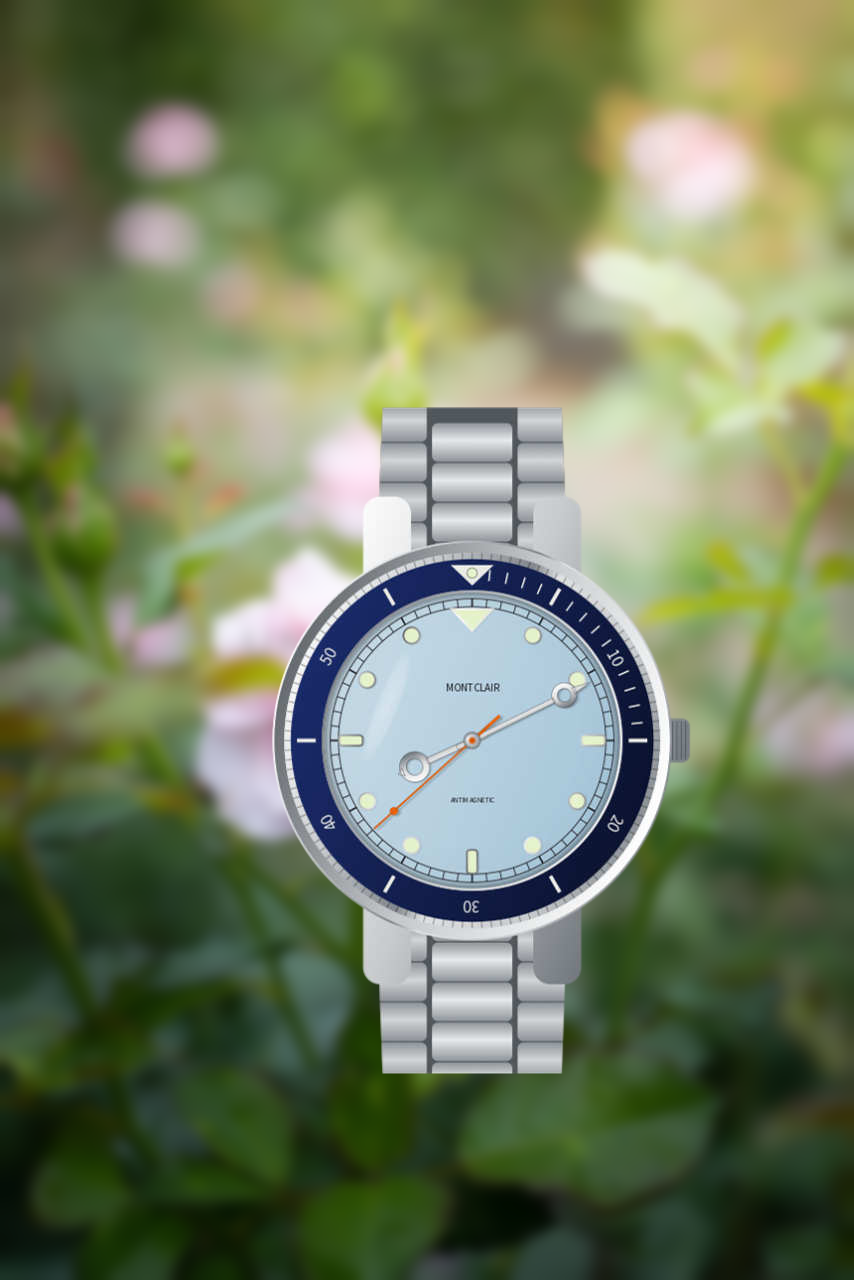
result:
8,10,38
